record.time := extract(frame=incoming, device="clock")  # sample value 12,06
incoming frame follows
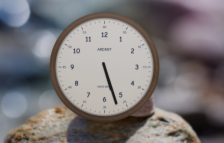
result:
5,27
